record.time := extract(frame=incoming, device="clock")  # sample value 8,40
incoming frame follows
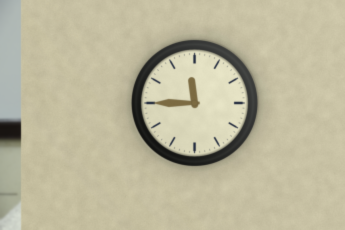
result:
11,45
